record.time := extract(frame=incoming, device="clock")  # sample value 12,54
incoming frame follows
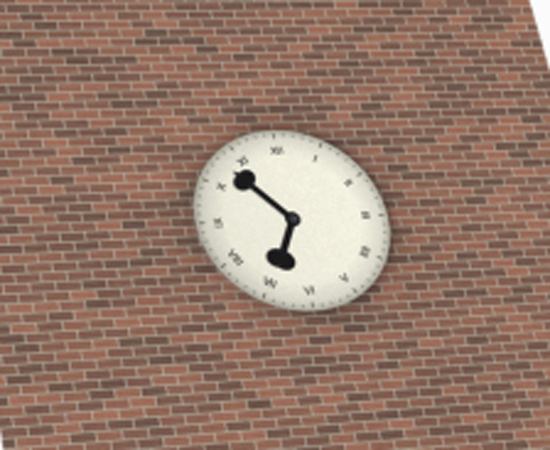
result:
6,53
